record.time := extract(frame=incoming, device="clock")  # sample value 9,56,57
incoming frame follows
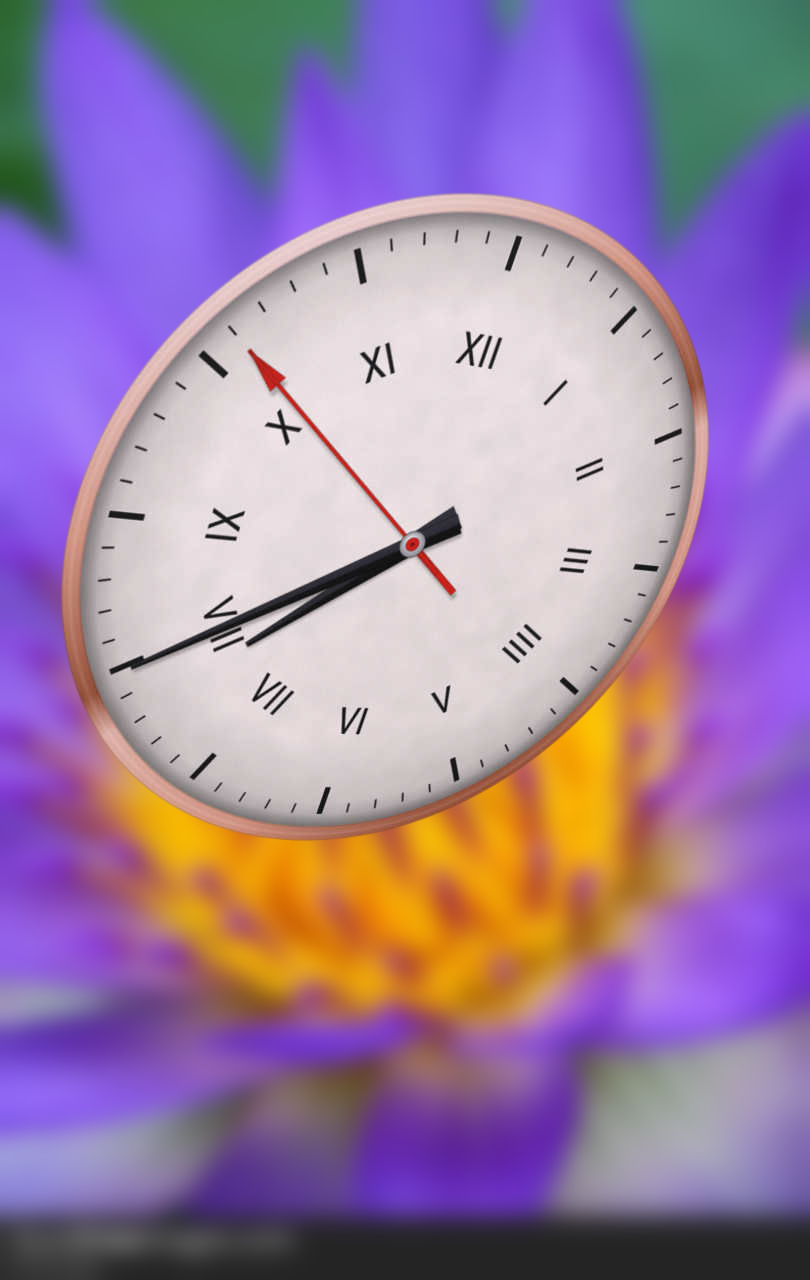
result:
7,39,51
